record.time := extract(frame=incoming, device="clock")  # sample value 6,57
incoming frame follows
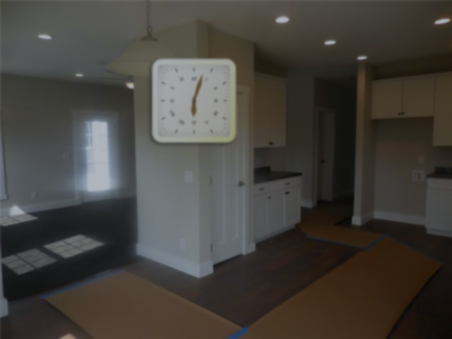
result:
6,03
